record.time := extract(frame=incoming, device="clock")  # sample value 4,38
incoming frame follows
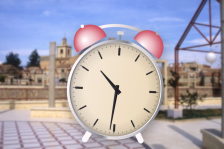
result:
10,31
